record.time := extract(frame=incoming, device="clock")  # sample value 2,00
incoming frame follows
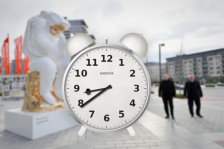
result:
8,39
